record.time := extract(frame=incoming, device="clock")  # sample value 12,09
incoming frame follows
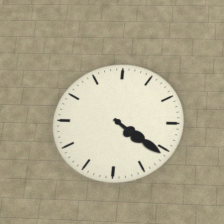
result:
4,21
